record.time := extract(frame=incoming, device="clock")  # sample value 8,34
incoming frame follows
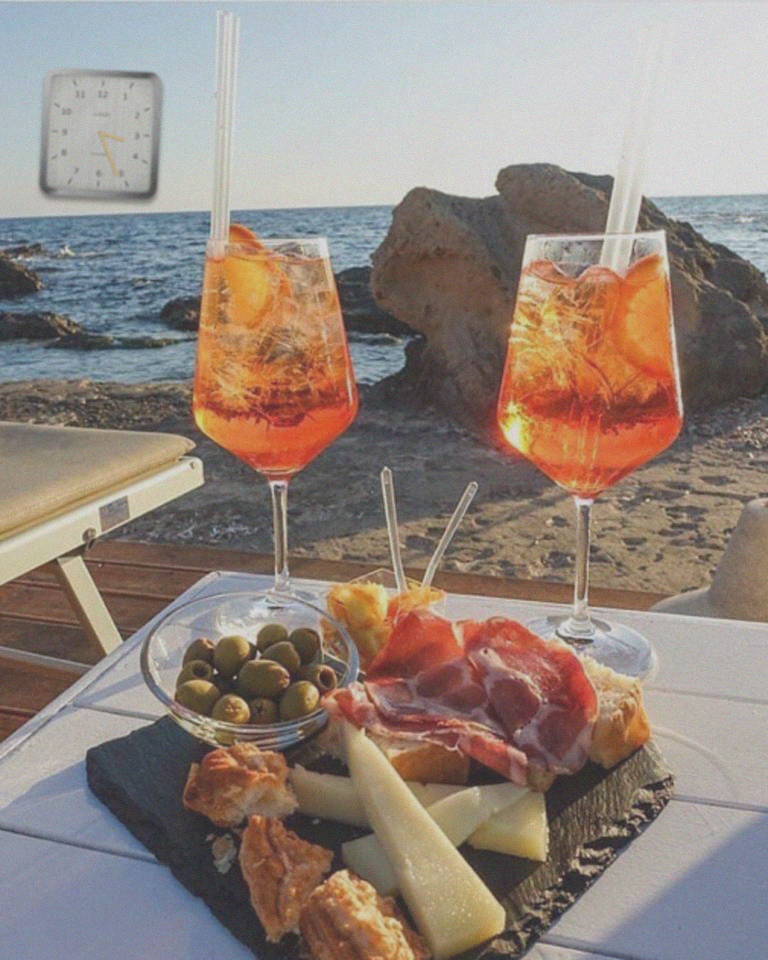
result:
3,26
